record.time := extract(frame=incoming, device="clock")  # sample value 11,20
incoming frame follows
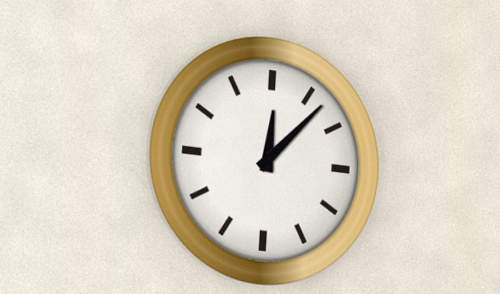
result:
12,07
